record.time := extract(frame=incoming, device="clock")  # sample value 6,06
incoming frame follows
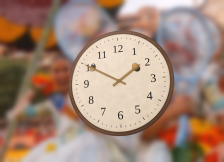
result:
1,50
